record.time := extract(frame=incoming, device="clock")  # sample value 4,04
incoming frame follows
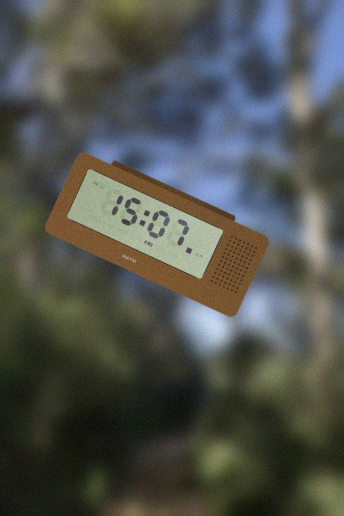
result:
15,07
